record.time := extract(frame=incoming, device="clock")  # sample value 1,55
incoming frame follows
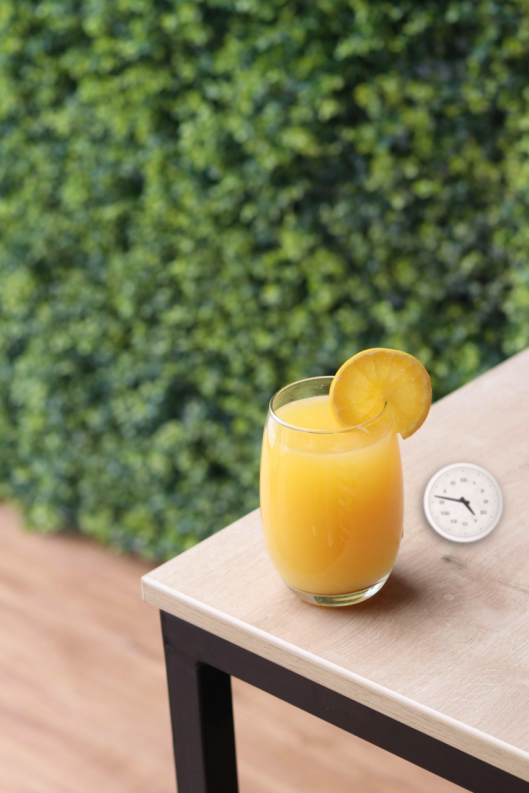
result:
4,47
